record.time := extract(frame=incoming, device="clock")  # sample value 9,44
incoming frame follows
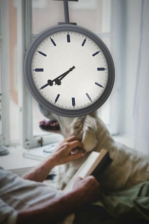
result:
7,40
